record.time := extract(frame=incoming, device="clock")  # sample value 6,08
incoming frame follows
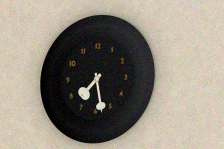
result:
7,28
